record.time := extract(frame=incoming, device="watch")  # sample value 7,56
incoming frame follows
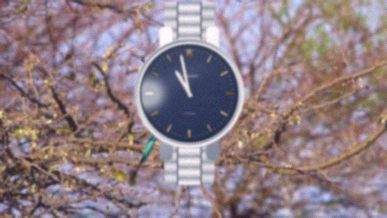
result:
10,58
